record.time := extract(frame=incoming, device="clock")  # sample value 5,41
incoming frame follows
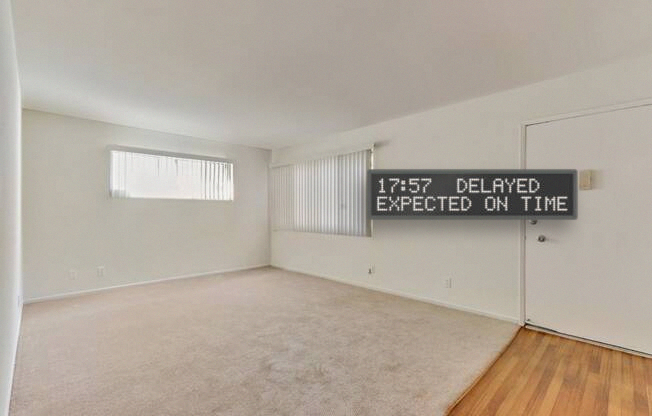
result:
17,57
